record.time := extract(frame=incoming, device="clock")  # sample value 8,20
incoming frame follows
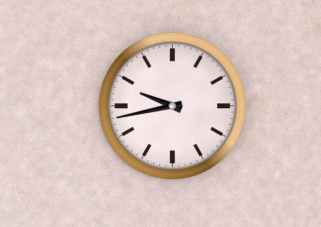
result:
9,43
